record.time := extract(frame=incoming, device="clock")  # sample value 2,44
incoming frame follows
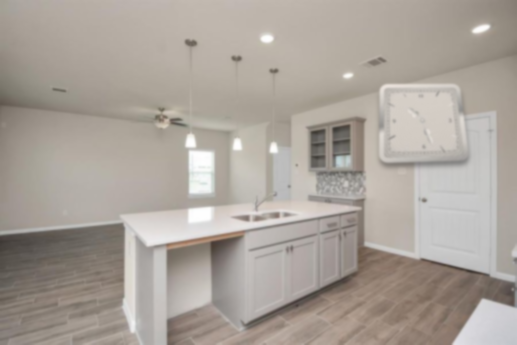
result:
10,27
